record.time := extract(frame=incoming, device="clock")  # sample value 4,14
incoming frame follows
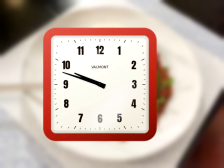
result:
9,48
